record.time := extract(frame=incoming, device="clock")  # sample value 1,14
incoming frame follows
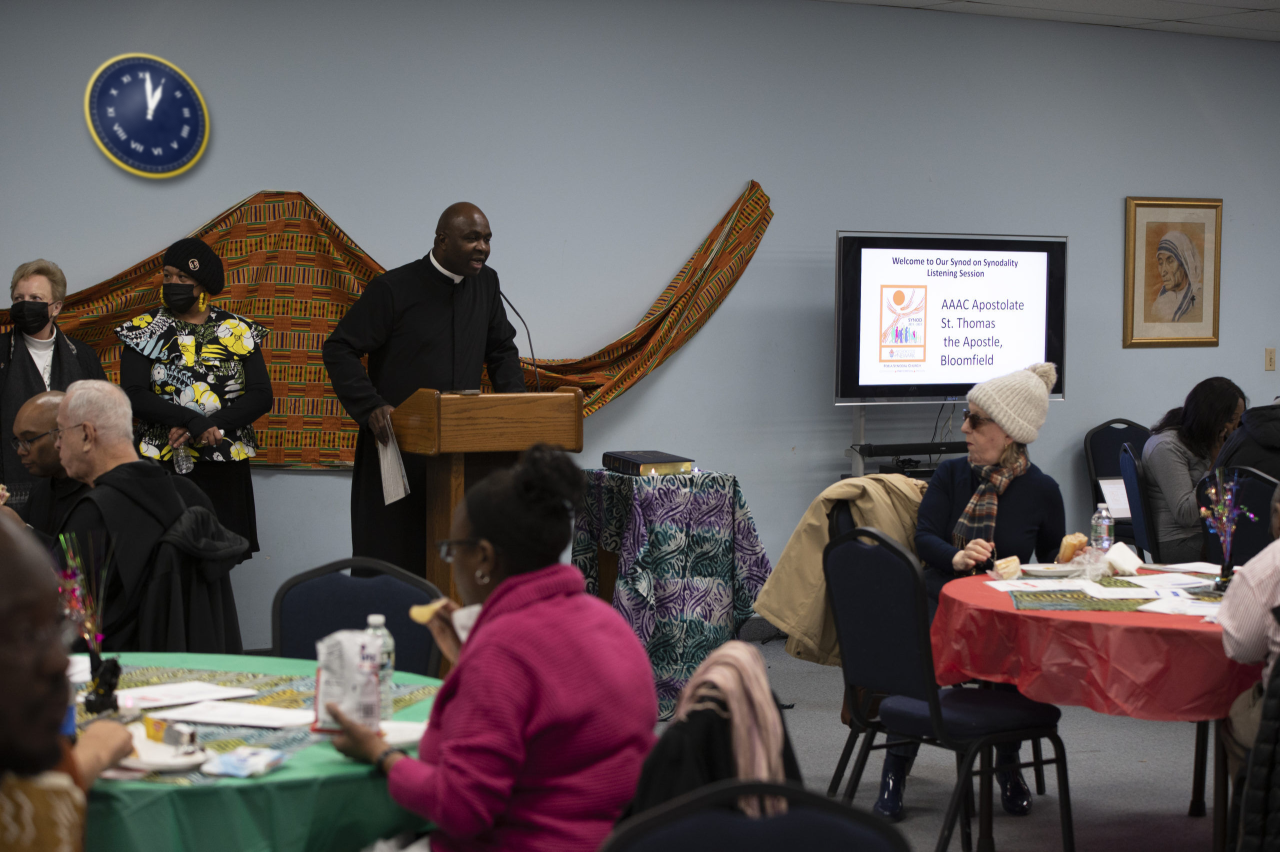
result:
1,01
